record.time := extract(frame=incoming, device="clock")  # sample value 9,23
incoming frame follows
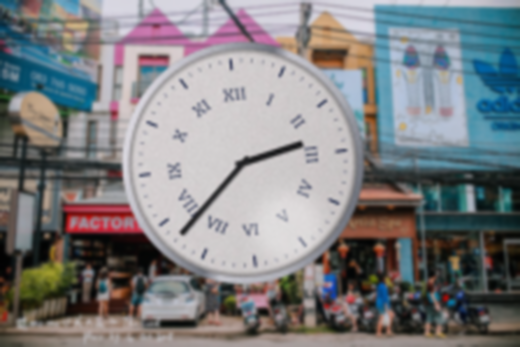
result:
2,38
